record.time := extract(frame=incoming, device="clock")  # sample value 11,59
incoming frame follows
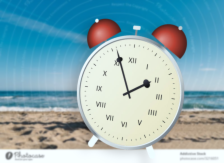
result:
1,56
